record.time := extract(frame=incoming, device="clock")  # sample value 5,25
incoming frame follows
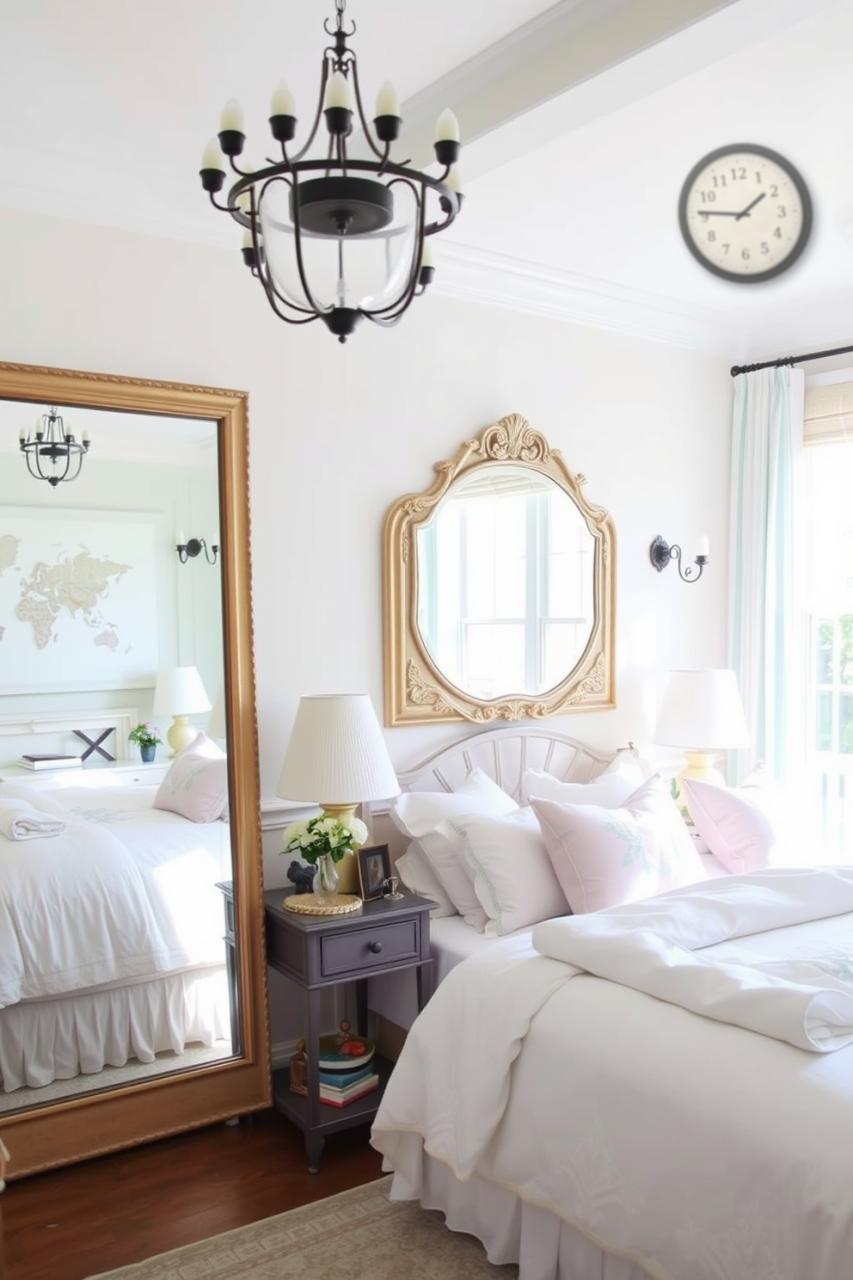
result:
1,46
